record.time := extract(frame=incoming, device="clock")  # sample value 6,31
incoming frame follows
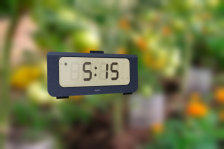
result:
5,15
